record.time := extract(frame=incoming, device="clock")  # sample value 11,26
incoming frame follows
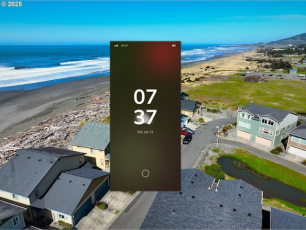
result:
7,37
